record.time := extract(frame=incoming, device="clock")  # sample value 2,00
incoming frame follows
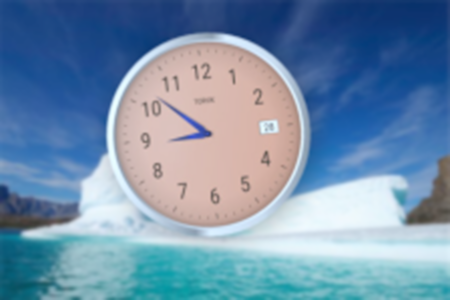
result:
8,52
